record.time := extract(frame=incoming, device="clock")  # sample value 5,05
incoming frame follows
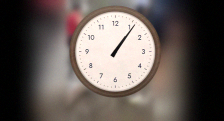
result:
1,06
